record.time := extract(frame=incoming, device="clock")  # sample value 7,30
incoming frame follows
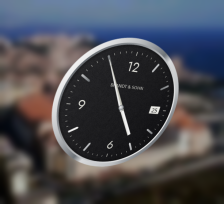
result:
4,55
